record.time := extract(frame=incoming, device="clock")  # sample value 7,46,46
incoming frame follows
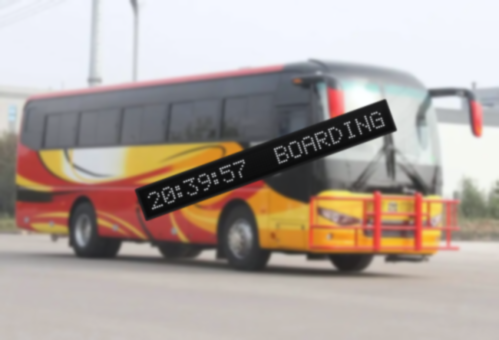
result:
20,39,57
